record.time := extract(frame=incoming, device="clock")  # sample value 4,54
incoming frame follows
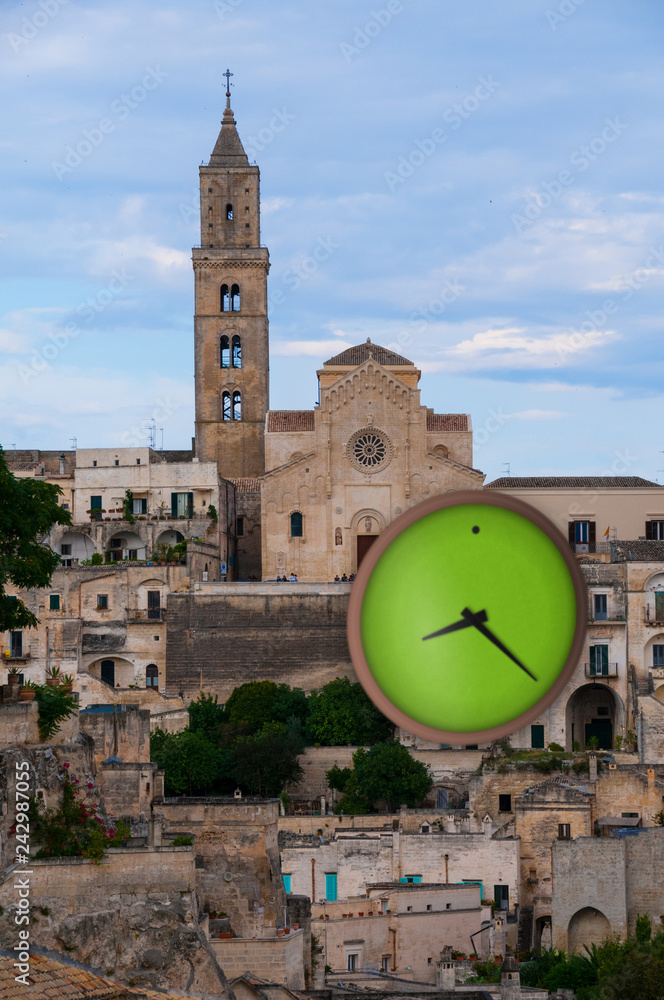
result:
8,22
